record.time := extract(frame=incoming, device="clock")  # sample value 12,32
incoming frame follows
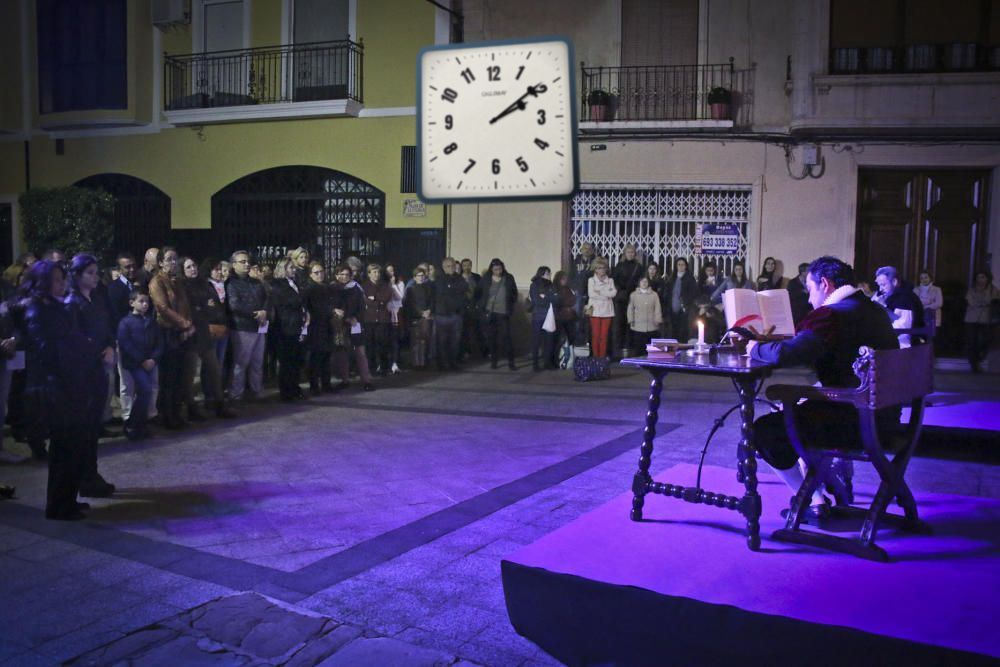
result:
2,09
